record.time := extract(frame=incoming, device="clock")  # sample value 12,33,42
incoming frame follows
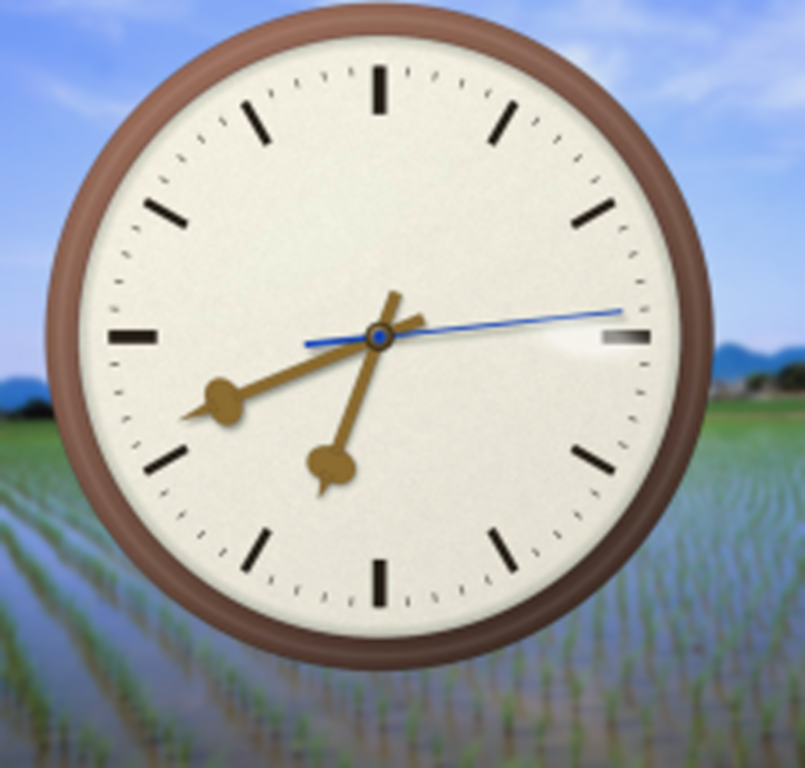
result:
6,41,14
